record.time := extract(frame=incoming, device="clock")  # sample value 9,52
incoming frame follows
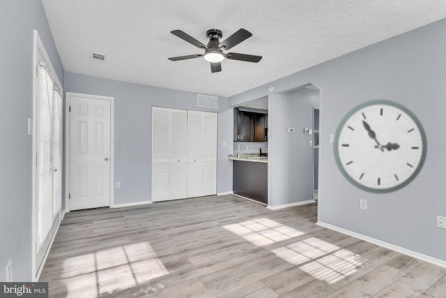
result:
2,54
